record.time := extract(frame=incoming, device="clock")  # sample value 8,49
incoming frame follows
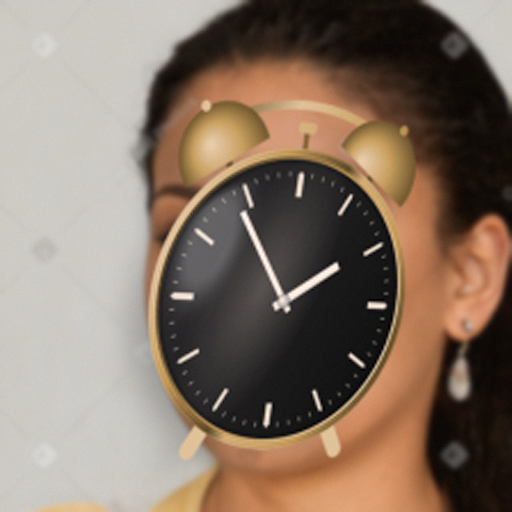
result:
1,54
